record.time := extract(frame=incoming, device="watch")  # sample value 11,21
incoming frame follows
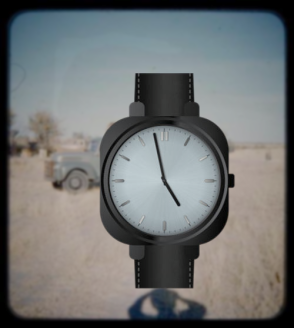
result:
4,58
